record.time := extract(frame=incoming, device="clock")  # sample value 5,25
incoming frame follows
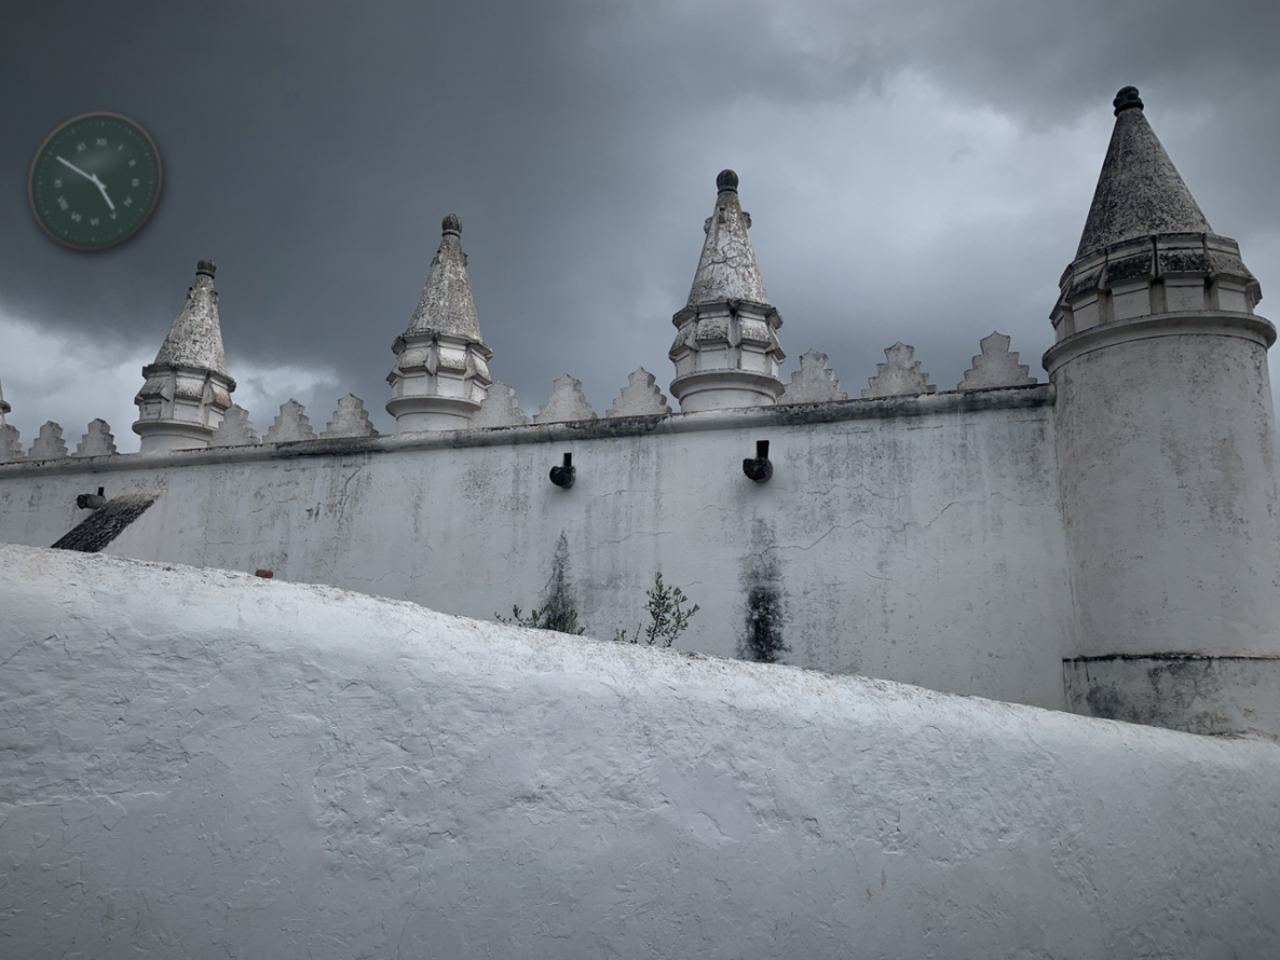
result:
4,50
